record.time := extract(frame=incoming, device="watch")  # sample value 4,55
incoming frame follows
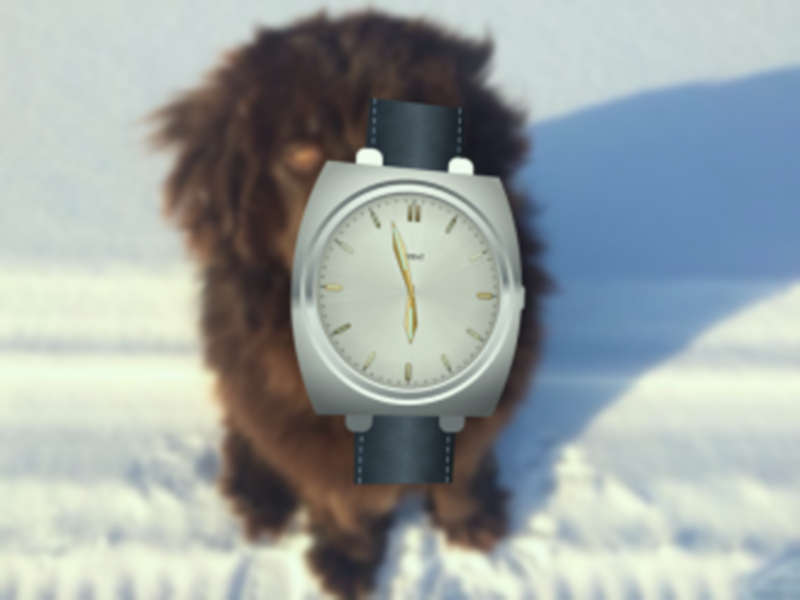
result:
5,57
